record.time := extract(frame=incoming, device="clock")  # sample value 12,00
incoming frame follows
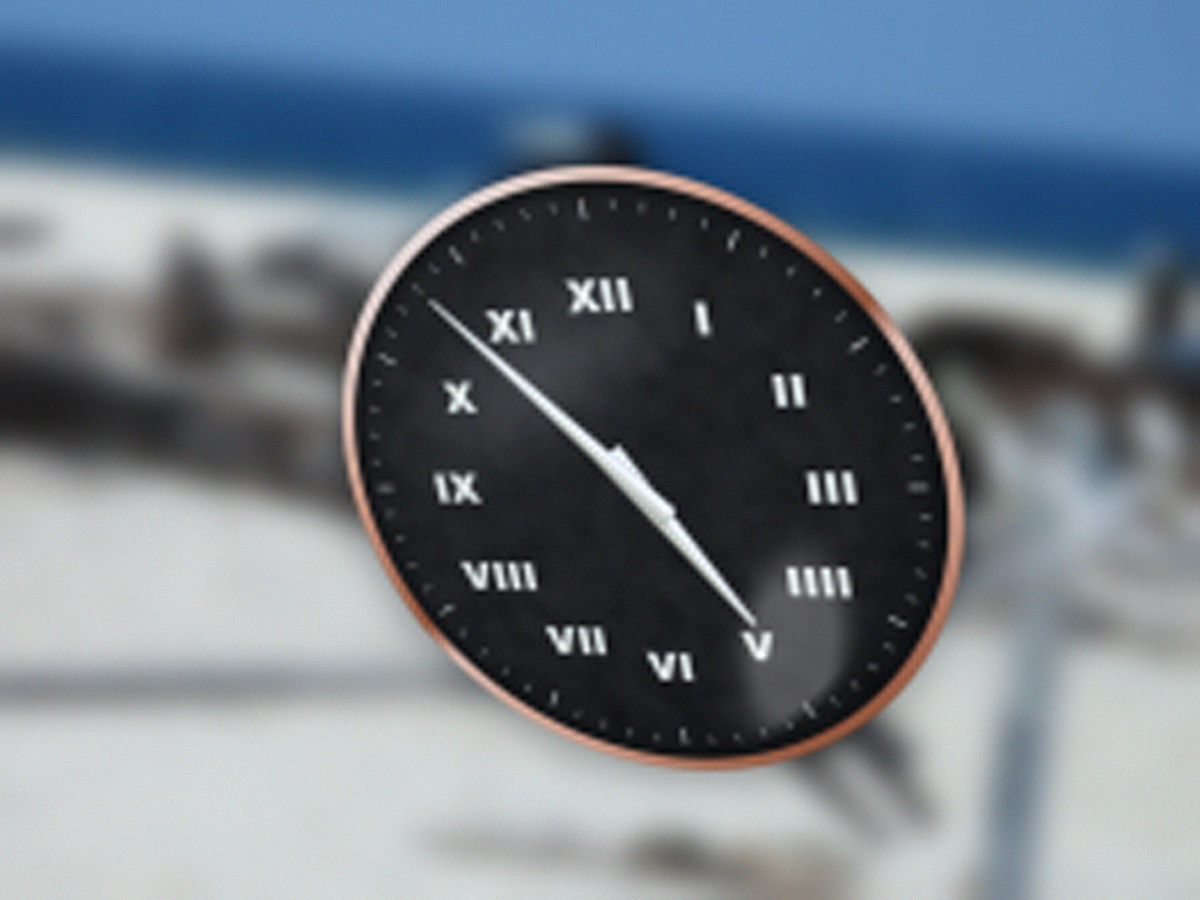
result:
4,53
